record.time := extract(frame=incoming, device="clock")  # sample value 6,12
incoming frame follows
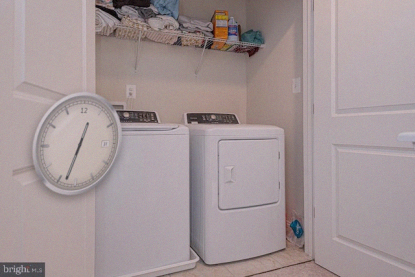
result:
12,33
